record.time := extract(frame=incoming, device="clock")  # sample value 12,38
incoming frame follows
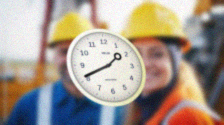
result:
1,41
